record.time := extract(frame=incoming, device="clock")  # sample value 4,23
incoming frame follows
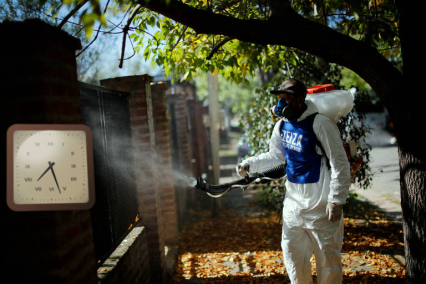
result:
7,27
